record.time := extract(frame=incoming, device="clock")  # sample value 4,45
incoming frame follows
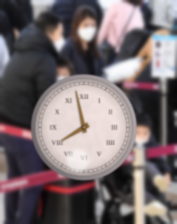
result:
7,58
